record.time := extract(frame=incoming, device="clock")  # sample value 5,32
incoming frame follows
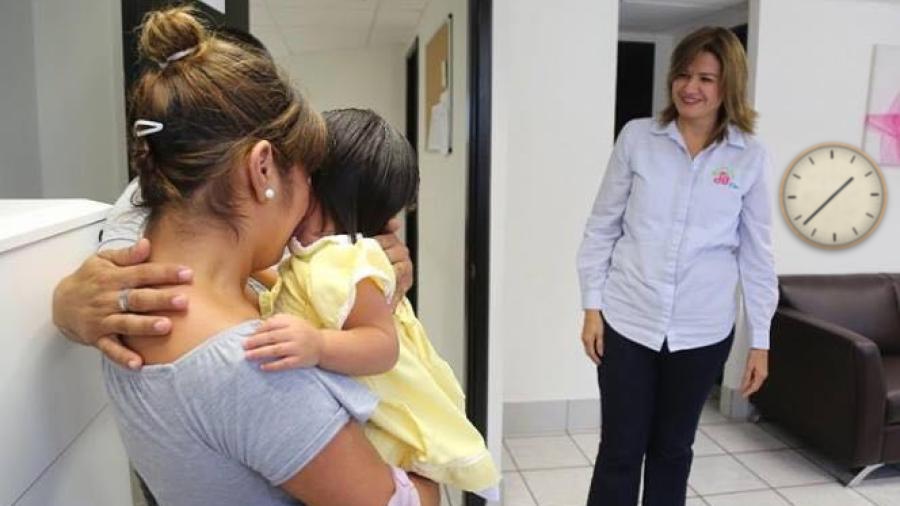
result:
1,38
